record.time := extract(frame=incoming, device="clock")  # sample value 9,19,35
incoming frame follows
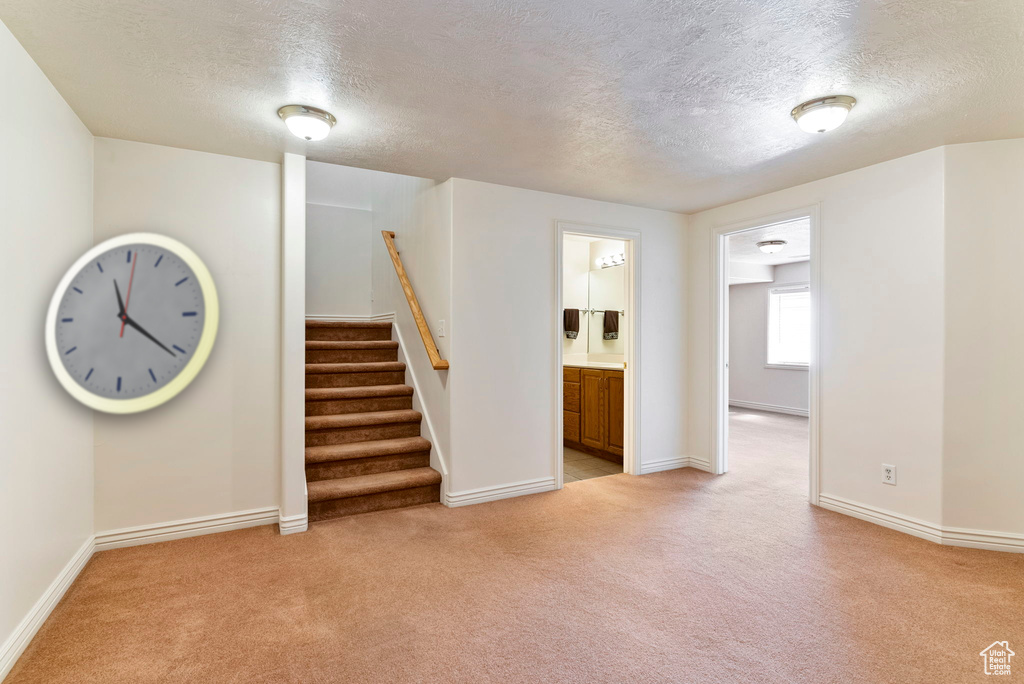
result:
11,21,01
